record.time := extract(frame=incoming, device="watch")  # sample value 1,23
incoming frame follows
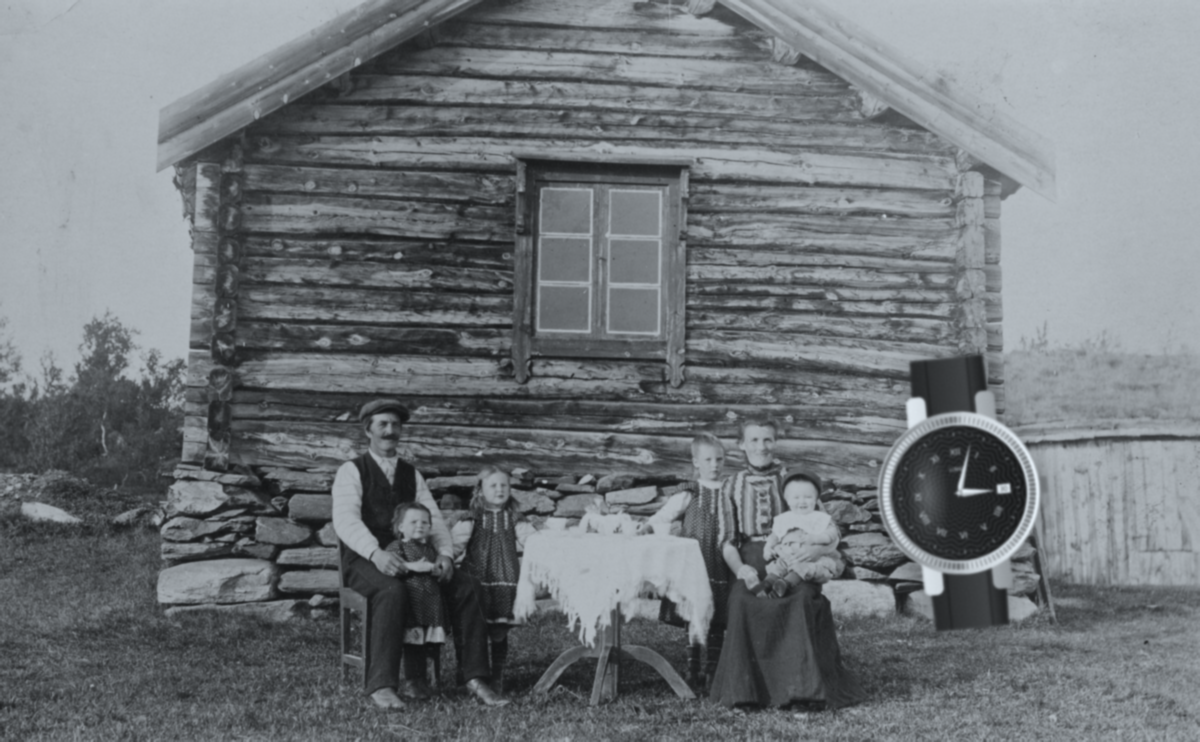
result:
3,03
